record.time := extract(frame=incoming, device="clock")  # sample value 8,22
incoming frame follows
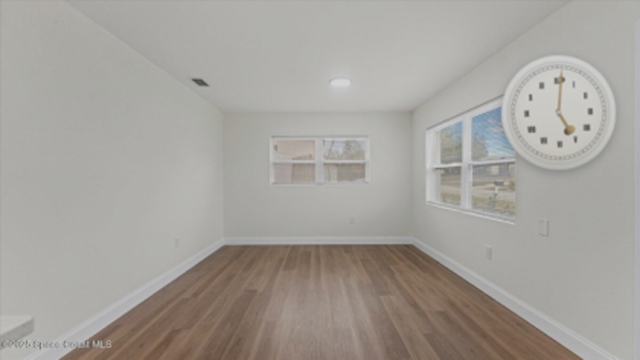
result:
5,01
